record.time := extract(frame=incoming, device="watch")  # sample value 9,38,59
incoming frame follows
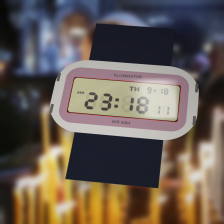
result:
23,18,11
